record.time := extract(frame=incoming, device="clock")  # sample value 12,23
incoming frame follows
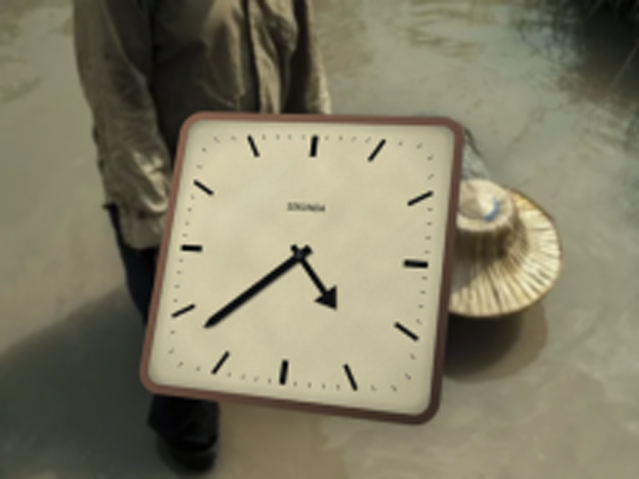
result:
4,38
